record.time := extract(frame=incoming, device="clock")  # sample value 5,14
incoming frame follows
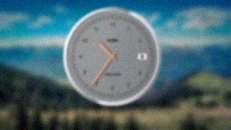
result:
10,36
